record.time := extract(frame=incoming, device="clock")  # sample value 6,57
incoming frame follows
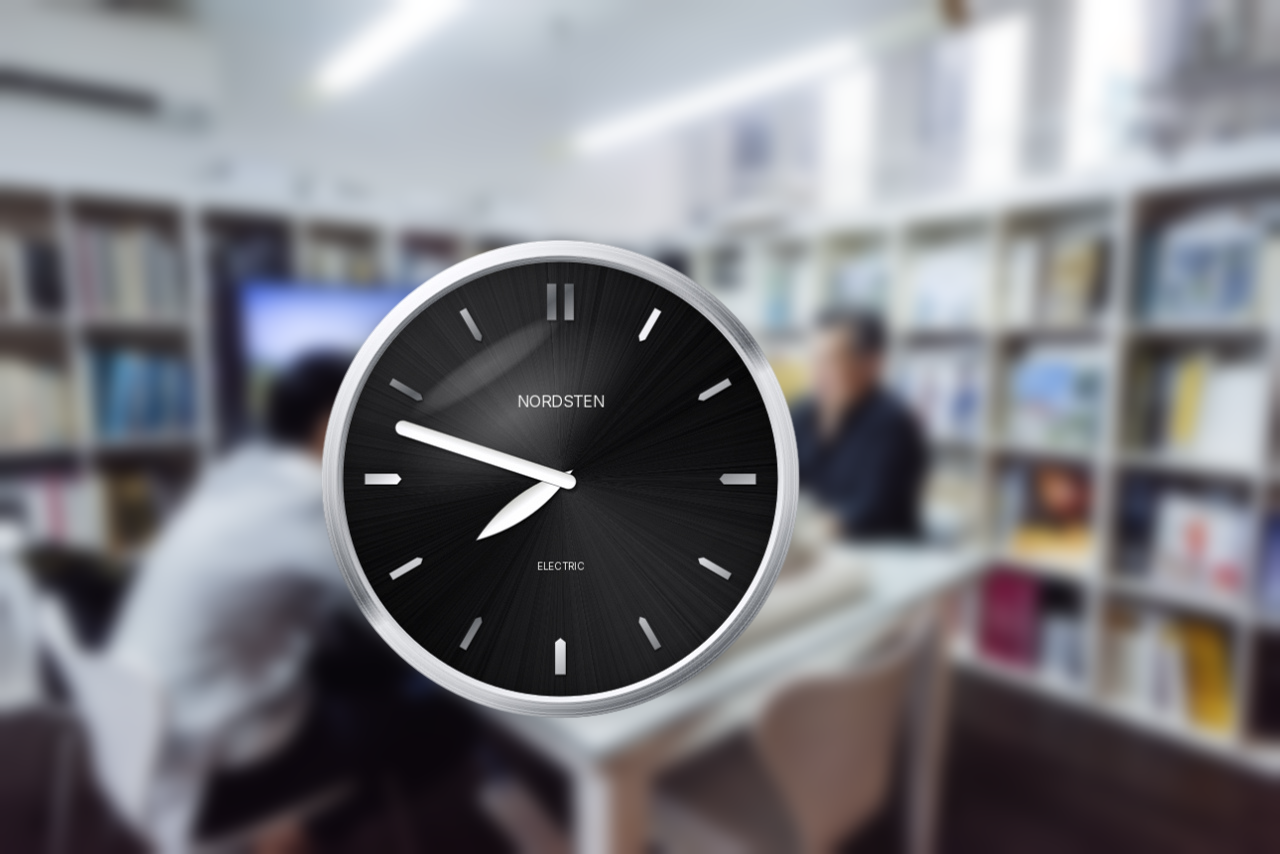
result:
7,48
